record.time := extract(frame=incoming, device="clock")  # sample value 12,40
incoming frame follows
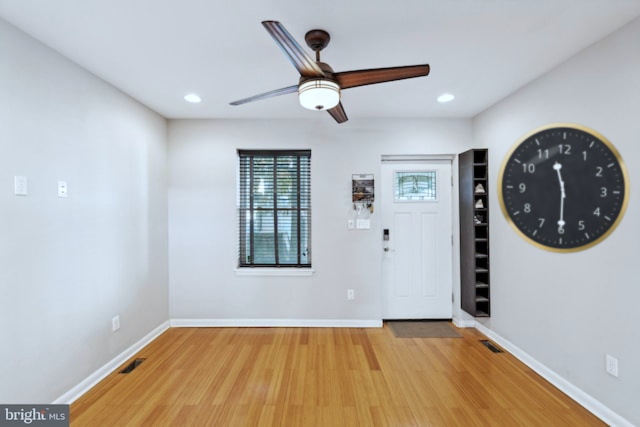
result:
11,30
